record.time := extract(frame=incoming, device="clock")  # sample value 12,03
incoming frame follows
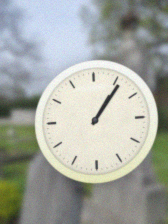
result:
1,06
